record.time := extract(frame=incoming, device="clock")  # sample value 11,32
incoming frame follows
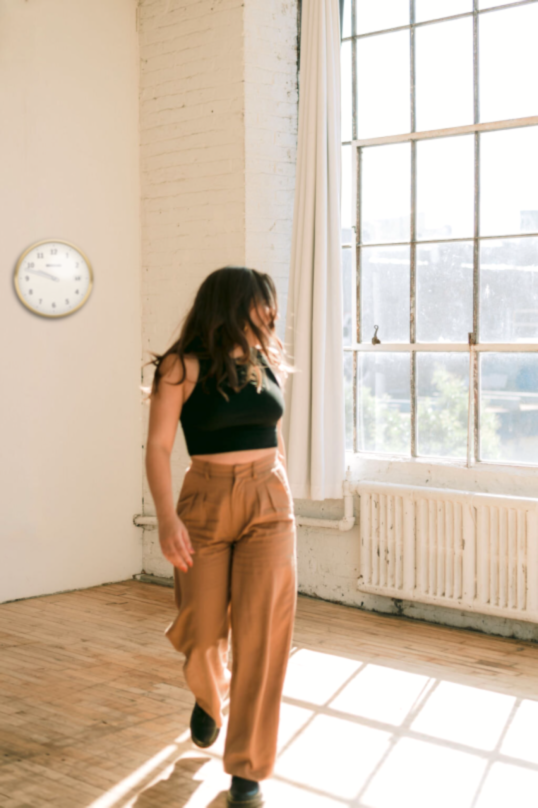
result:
9,48
